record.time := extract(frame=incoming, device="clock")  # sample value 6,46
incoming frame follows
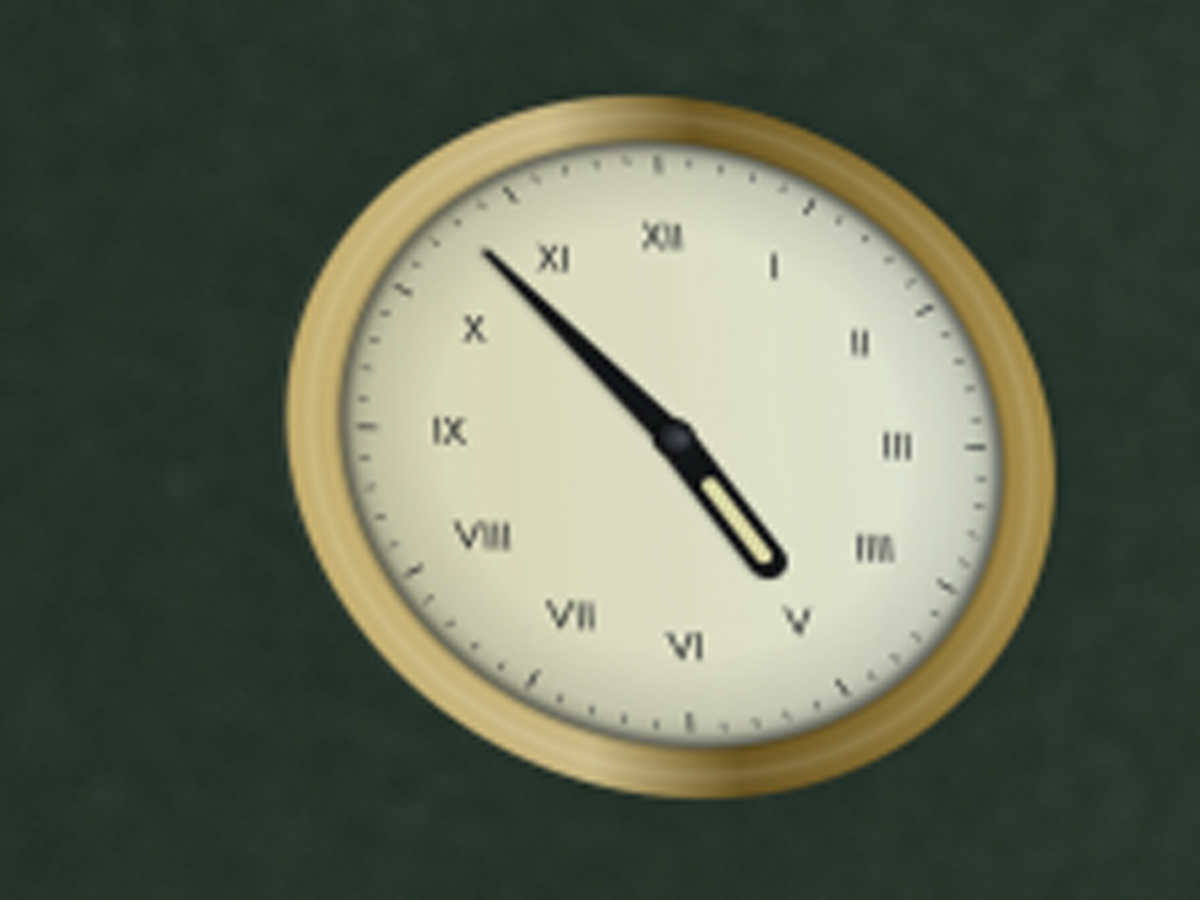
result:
4,53
